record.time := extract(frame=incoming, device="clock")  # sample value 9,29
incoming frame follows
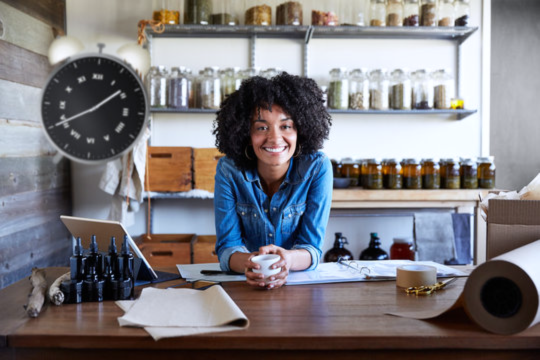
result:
1,40
